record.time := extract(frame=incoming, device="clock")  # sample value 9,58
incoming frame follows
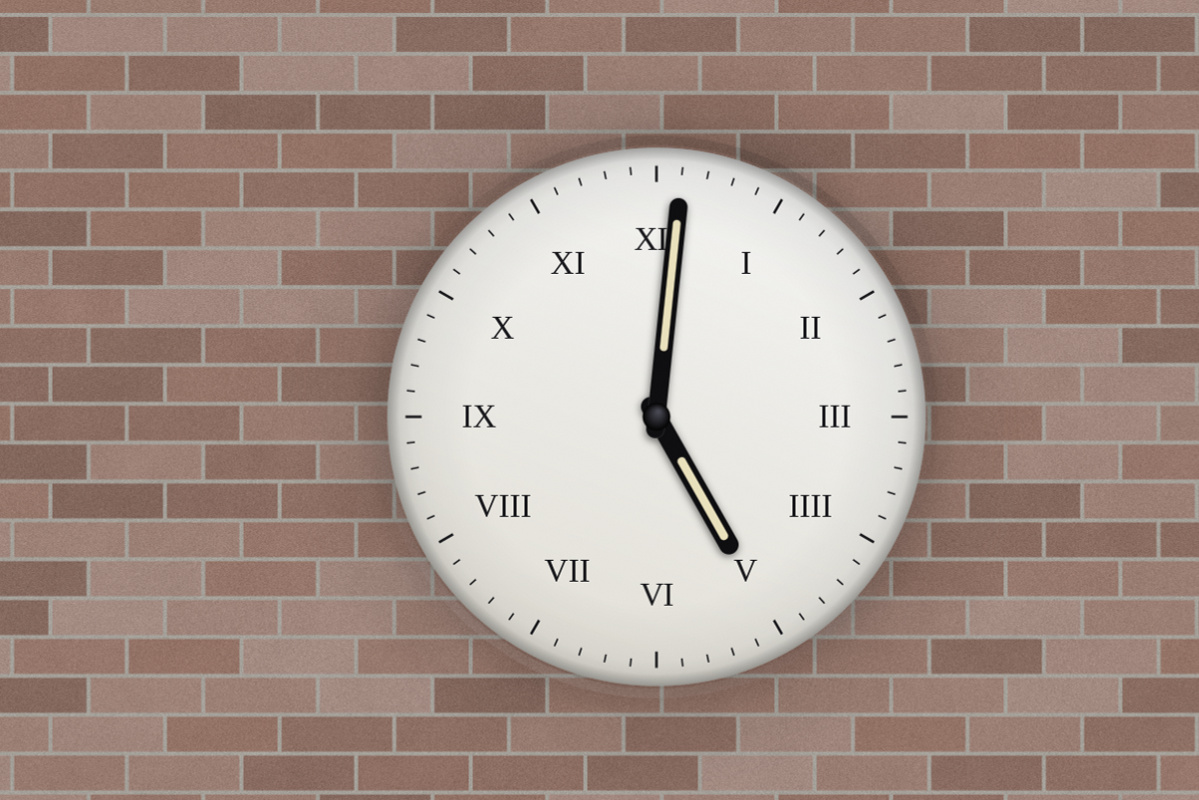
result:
5,01
